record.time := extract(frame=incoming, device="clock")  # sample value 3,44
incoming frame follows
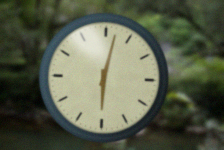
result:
6,02
